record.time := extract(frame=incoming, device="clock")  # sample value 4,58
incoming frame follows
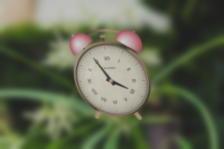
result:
3,55
